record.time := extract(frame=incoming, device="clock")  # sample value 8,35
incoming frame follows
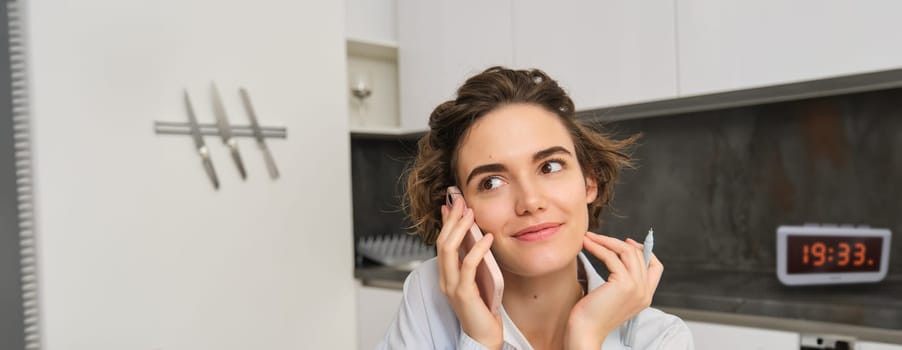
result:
19,33
